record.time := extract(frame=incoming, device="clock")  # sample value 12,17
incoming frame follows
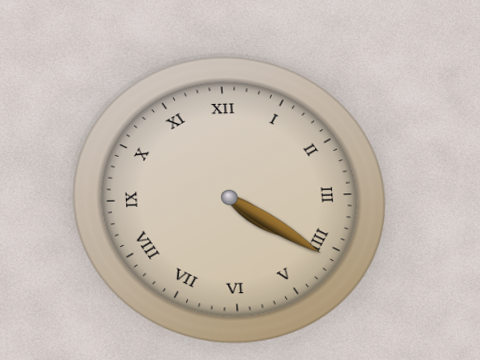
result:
4,21
